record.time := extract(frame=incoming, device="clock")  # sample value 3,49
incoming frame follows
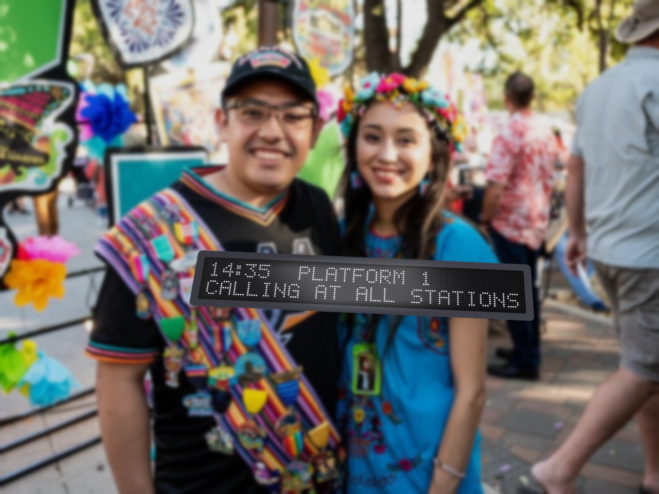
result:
14,35
